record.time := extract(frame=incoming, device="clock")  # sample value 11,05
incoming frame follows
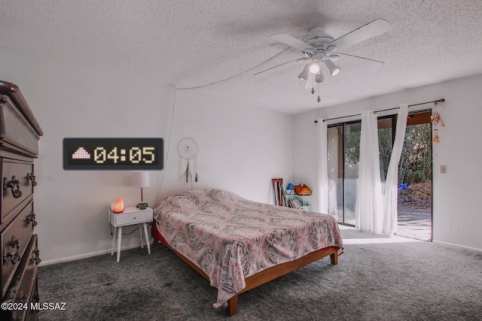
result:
4,05
